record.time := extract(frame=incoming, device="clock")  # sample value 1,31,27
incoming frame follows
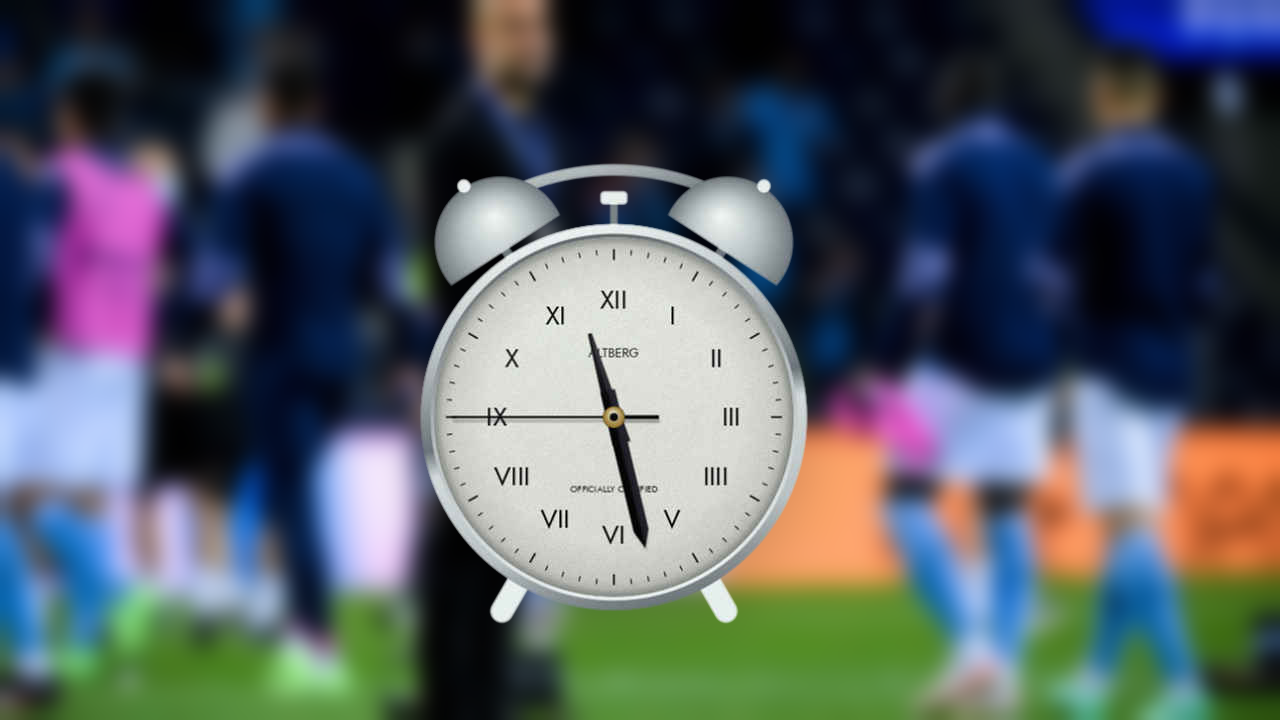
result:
11,27,45
